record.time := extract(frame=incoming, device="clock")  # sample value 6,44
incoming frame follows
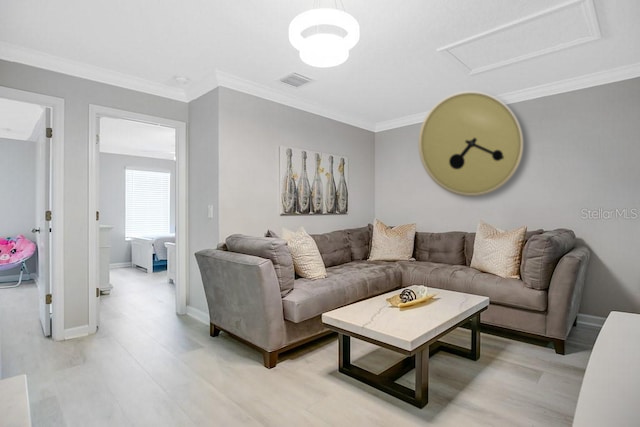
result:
7,19
